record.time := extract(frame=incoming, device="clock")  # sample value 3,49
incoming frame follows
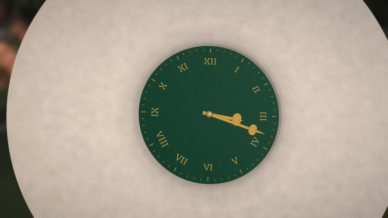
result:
3,18
